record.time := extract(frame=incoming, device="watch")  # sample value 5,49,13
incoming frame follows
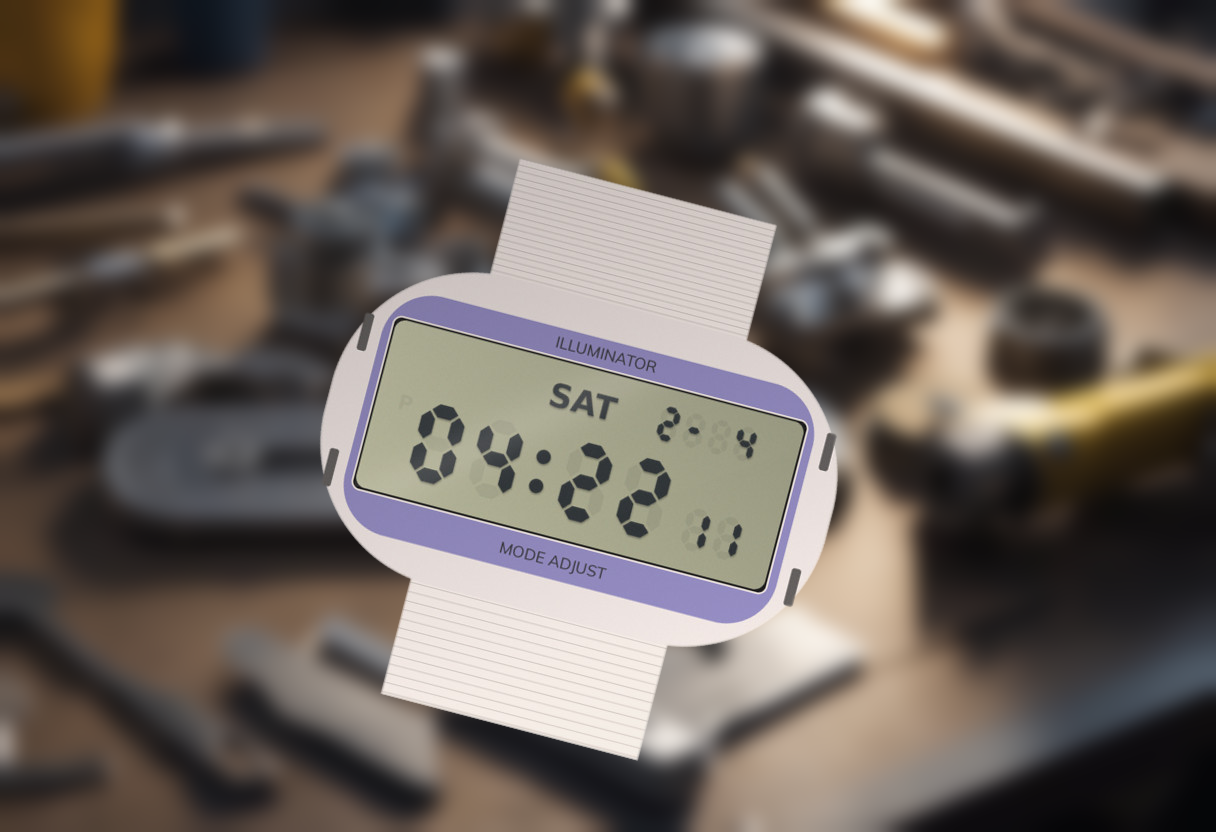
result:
4,22,11
